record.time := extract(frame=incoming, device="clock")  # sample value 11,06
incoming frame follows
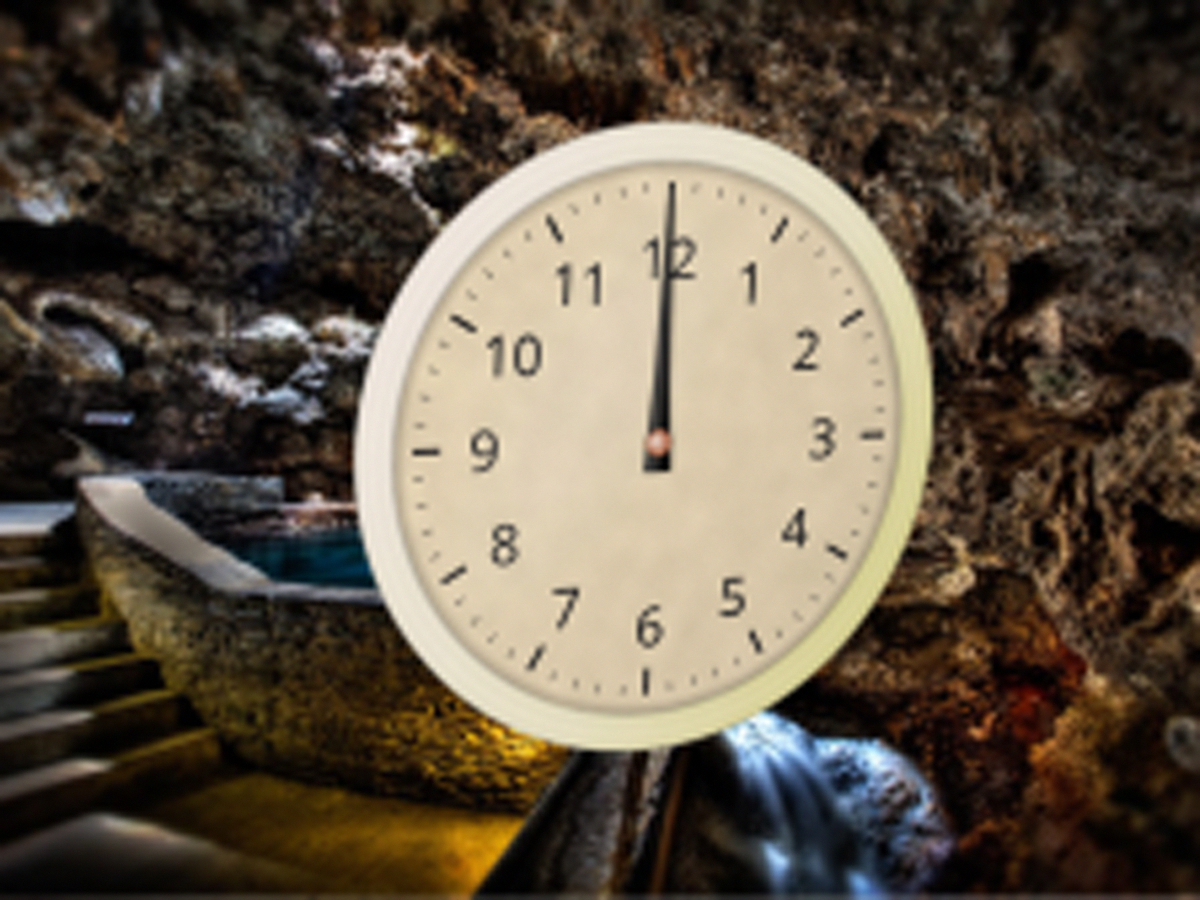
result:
12,00
